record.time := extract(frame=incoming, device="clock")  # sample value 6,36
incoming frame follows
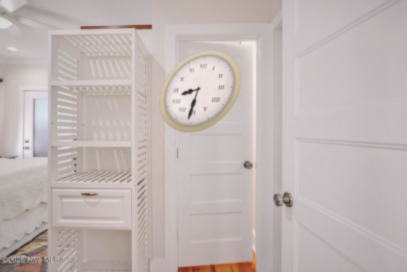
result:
8,31
